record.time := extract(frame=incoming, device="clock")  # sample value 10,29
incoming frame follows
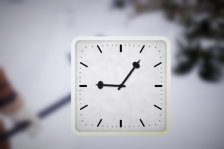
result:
9,06
